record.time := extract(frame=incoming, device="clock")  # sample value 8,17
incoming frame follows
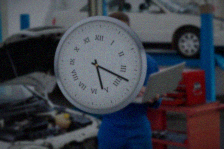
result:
5,18
